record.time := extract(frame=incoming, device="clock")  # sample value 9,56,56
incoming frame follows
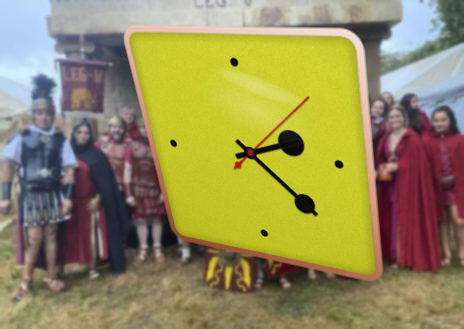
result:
2,22,08
